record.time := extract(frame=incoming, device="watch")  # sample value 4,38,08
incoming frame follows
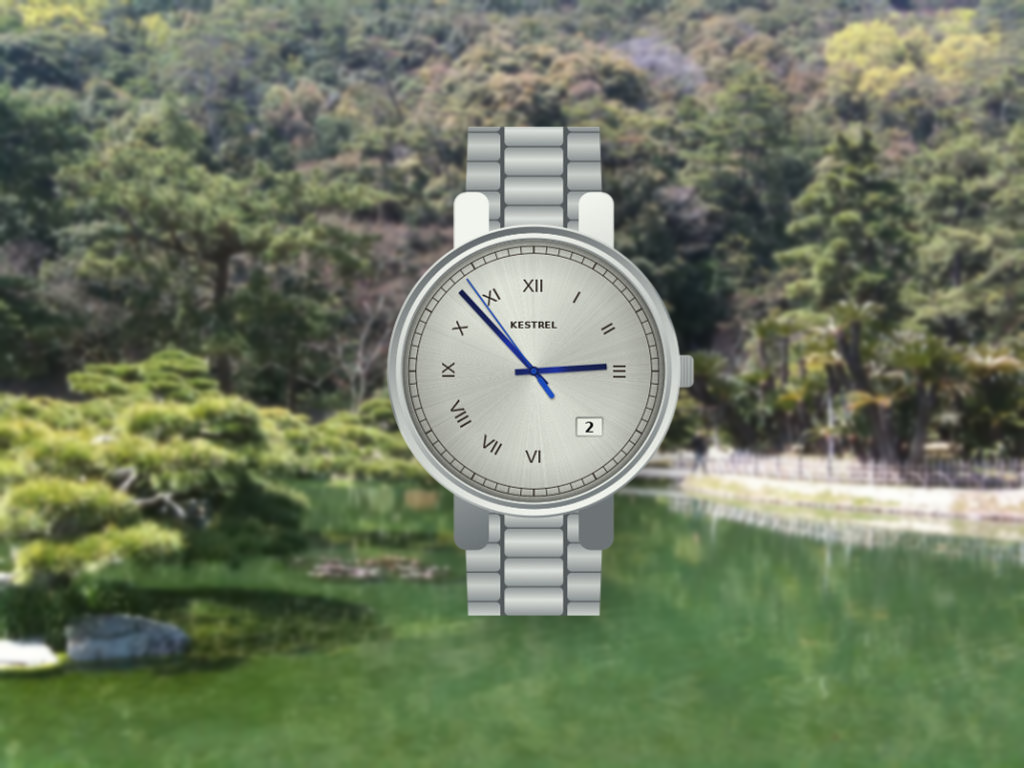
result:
2,52,54
